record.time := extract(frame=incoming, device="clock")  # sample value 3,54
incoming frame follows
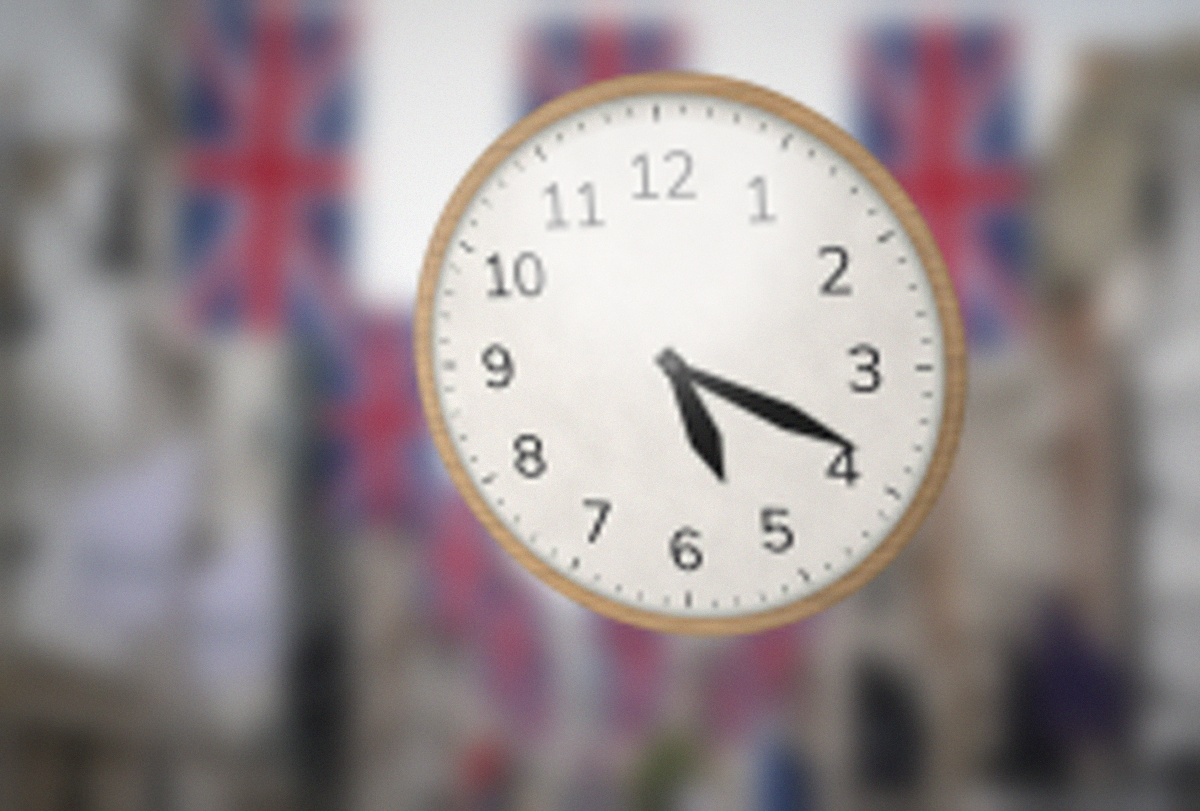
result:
5,19
